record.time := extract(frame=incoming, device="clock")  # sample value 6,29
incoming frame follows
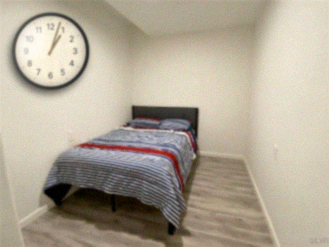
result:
1,03
